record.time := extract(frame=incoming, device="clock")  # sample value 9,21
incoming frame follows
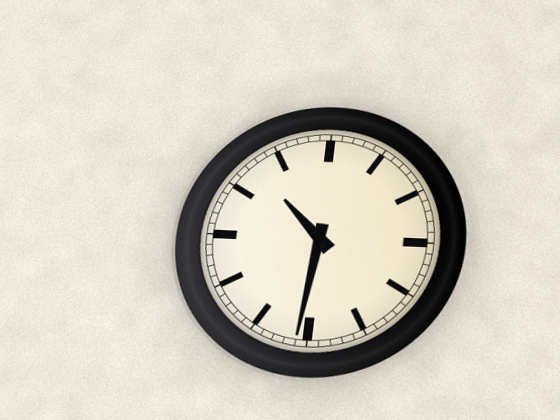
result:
10,31
